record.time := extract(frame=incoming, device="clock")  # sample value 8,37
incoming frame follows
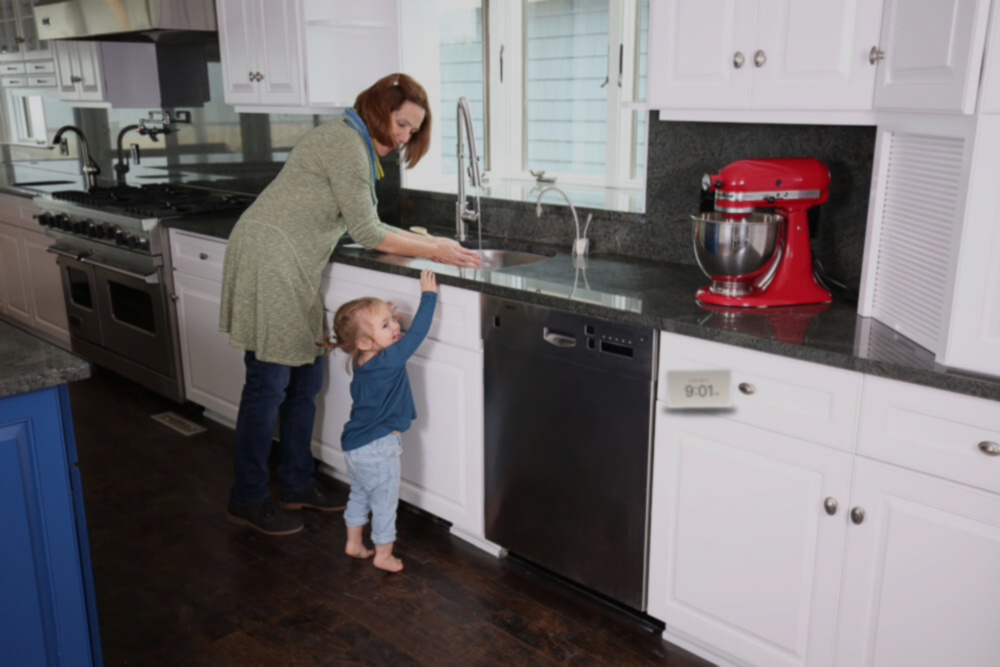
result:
9,01
